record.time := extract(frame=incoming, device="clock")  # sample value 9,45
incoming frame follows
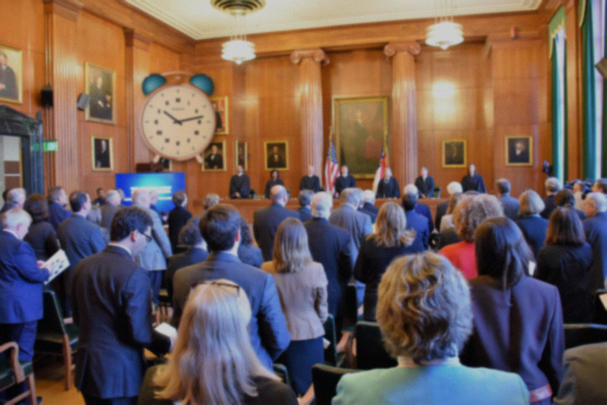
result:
10,13
